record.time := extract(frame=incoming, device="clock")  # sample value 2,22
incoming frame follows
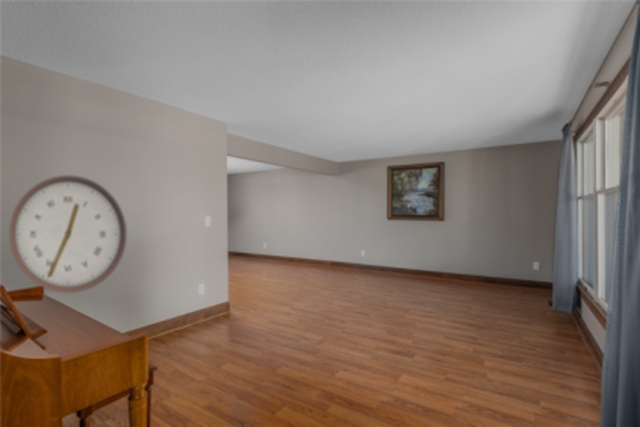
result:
12,34
